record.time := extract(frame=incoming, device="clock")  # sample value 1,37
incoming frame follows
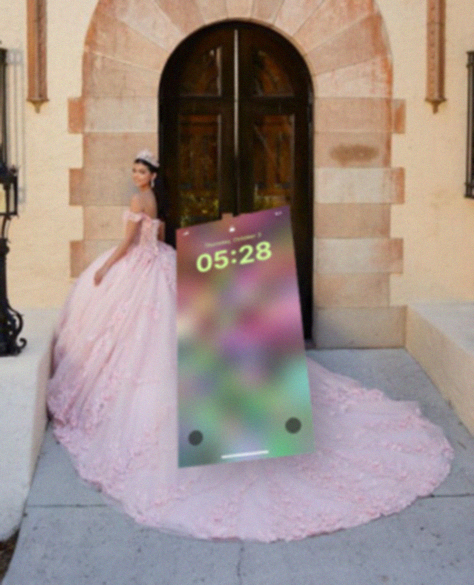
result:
5,28
